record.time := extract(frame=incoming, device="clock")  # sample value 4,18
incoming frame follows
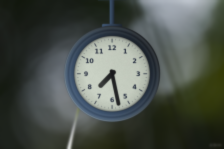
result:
7,28
